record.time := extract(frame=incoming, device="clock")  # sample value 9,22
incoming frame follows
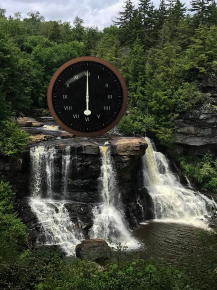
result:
6,00
